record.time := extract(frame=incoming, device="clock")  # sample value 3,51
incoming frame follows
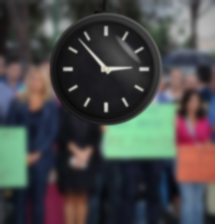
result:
2,53
